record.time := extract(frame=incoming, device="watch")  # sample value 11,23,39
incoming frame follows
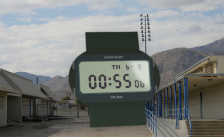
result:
0,55,06
